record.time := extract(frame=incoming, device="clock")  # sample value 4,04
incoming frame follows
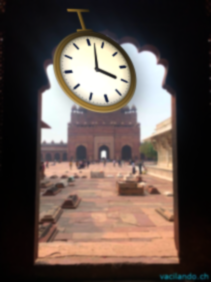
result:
4,02
